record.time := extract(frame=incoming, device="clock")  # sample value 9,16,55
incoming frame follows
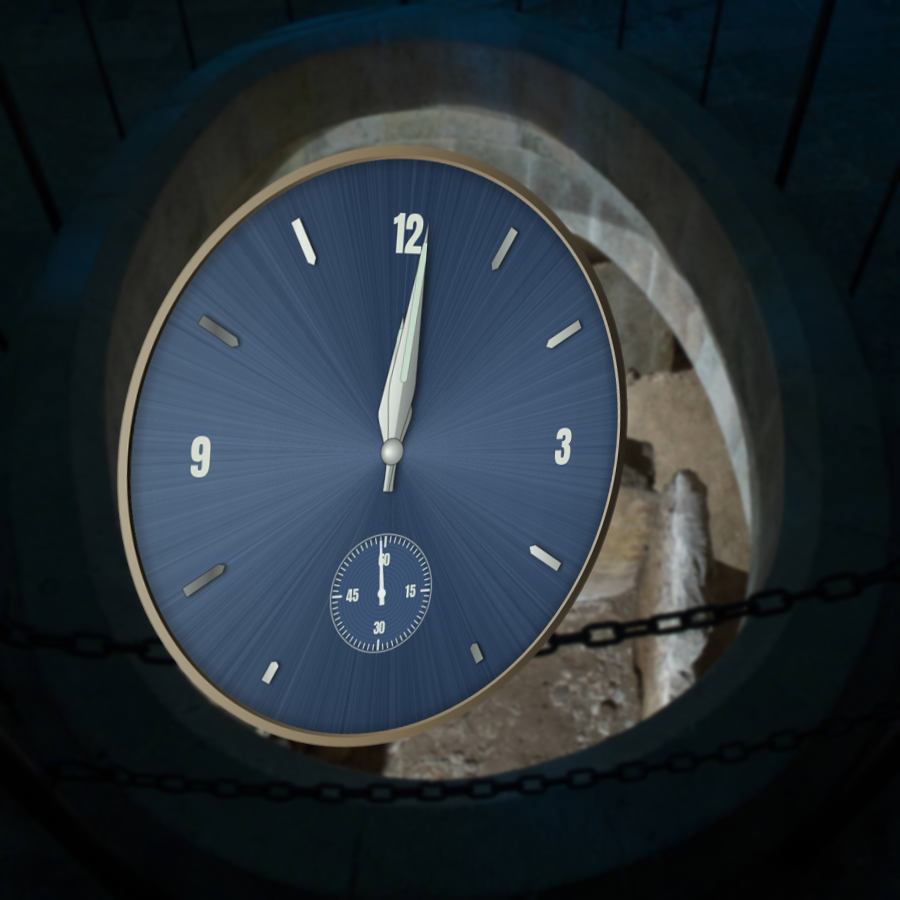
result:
12,00,59
